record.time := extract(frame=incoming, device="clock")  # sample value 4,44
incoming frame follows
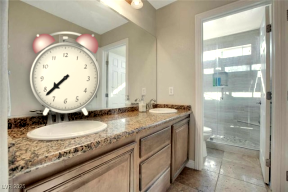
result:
7,38
